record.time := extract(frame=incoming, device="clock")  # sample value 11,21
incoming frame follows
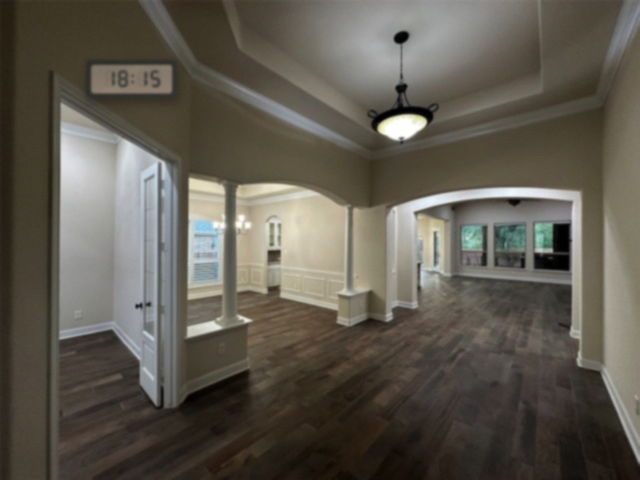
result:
18,15
